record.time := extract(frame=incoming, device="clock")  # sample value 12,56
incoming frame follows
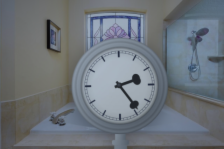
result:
2,24
